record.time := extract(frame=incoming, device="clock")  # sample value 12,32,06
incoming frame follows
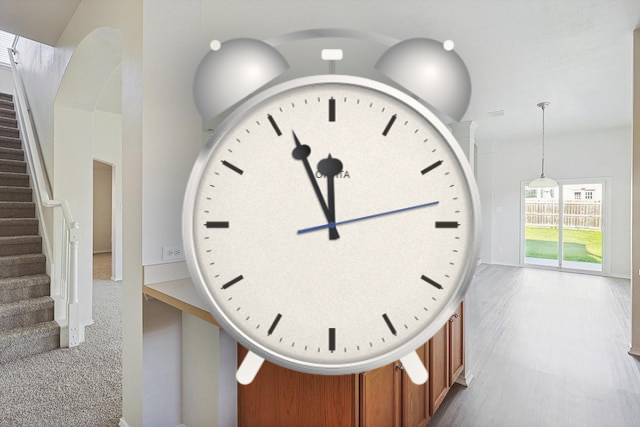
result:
11,56,13
